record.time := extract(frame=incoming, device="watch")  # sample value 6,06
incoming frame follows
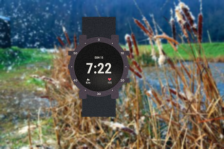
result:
7,22
